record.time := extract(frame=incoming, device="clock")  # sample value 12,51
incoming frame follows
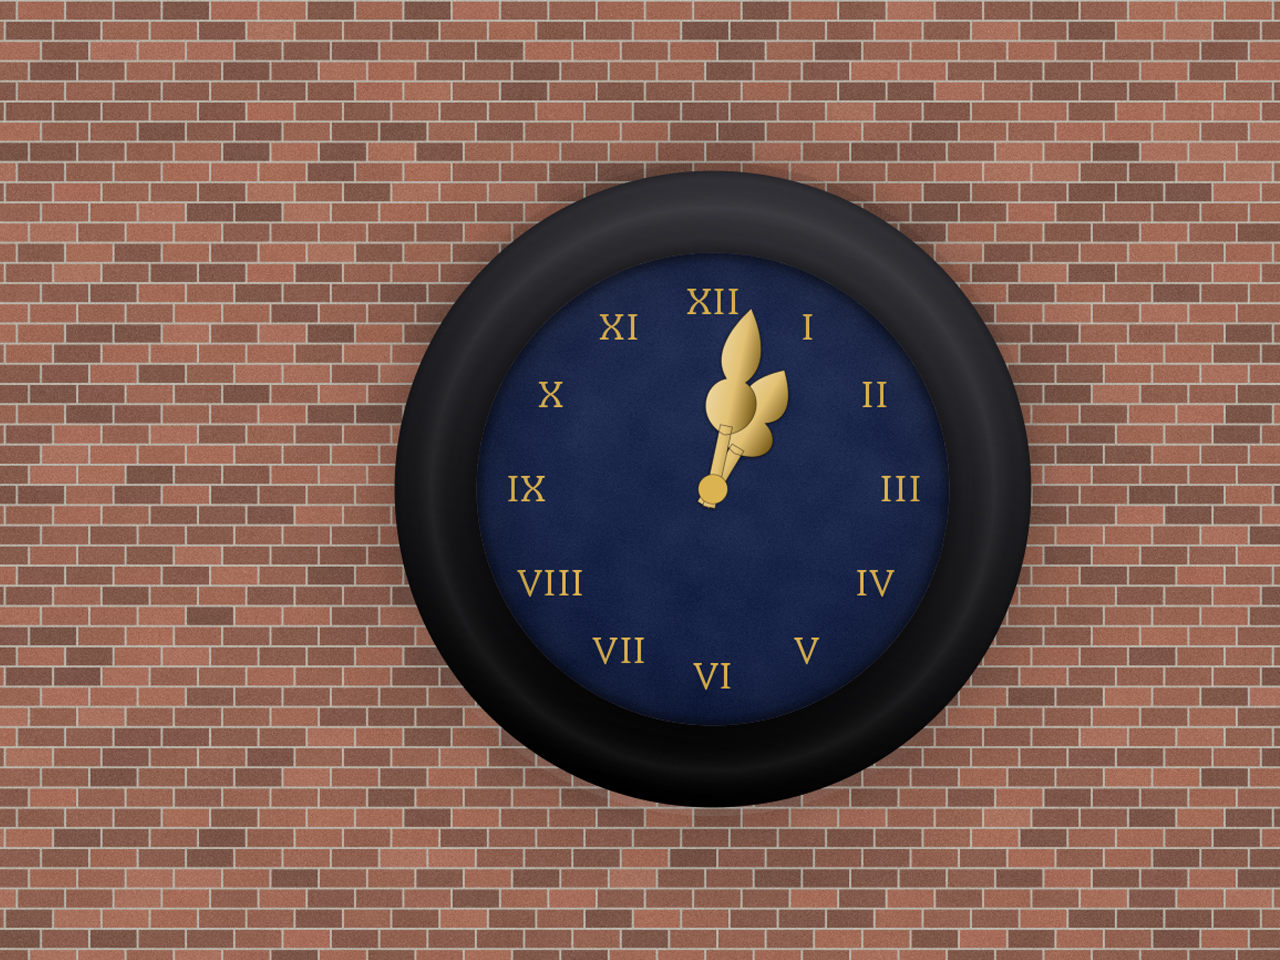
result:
1,02
